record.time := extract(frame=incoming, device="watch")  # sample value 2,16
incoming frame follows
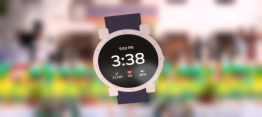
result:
3,38
